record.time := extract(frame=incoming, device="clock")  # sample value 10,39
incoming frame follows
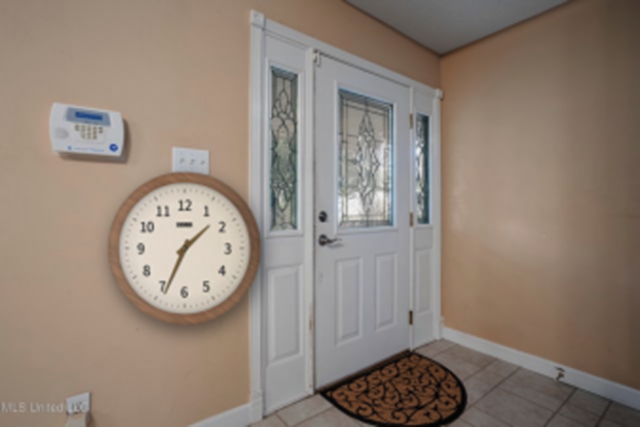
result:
1,34
